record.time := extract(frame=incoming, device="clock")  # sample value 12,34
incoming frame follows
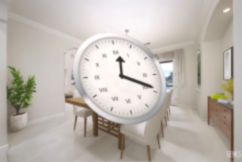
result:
12,19
